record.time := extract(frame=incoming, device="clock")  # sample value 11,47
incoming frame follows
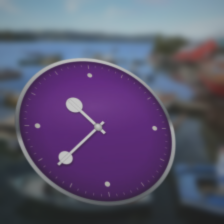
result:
10,38
